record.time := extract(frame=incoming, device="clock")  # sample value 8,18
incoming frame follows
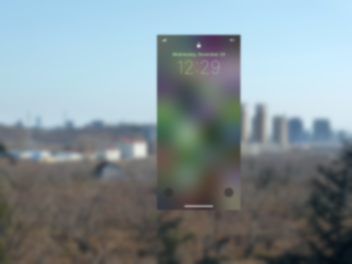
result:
12,29
